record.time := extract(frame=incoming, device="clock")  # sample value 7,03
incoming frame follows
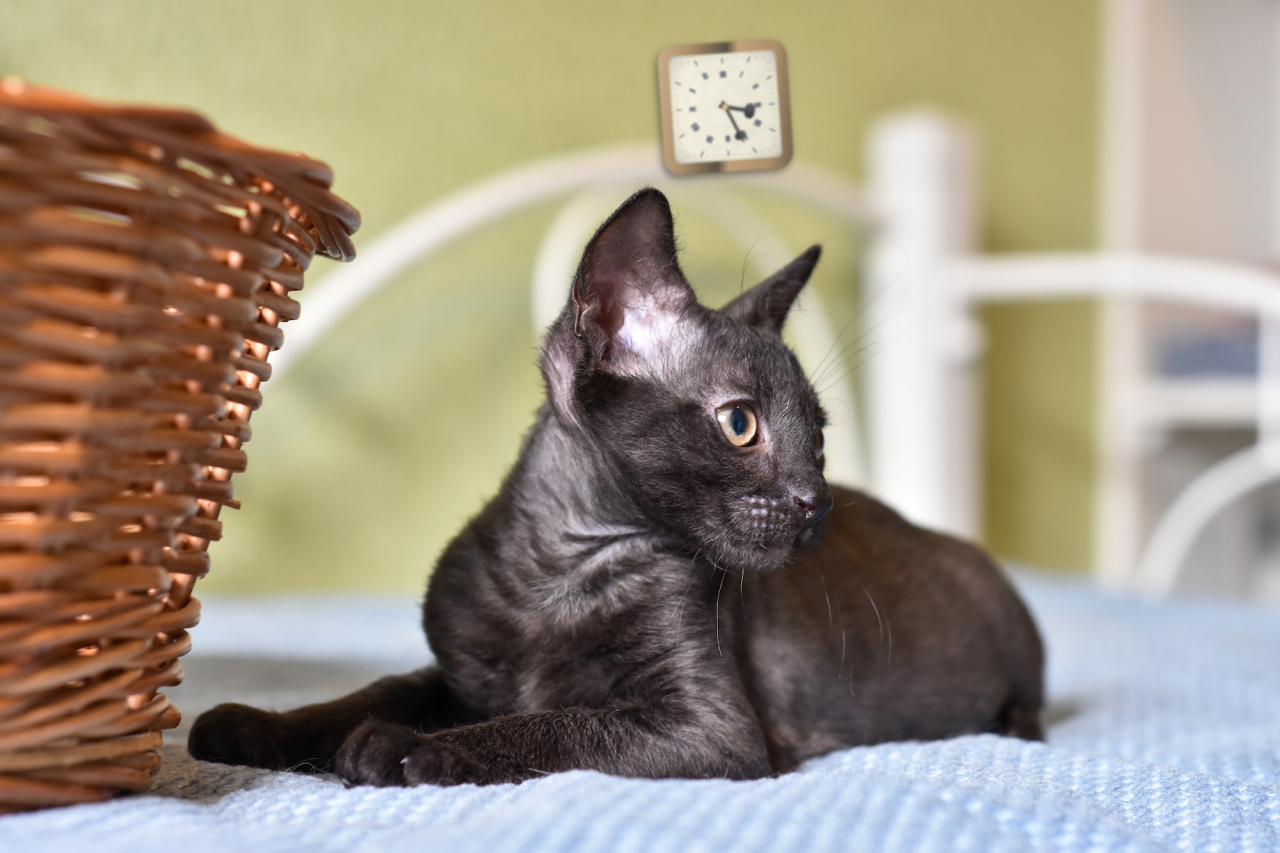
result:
3,26
